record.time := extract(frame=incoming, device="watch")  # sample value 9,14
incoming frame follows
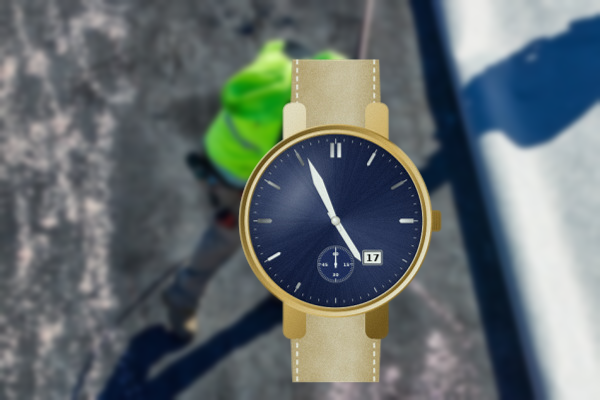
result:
4,56
